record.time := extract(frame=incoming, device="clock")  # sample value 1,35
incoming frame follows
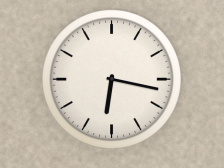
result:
6,17
